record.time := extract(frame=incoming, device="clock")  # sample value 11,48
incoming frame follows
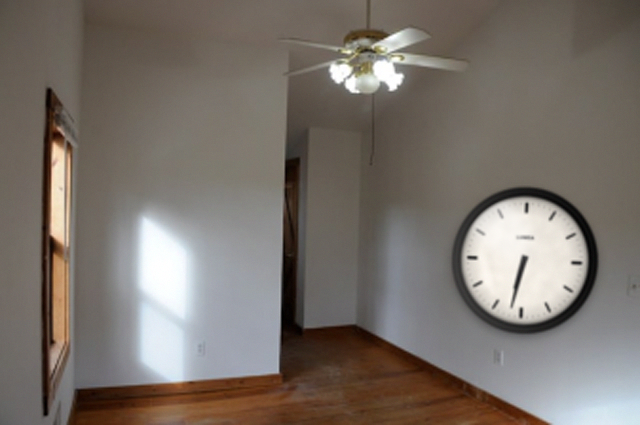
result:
6,32
